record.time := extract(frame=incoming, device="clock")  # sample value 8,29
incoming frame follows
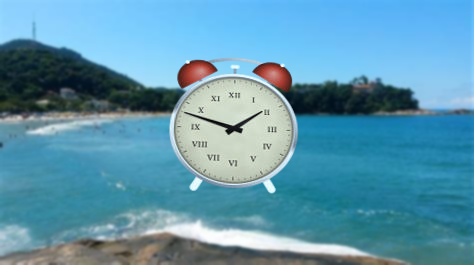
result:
1,48
